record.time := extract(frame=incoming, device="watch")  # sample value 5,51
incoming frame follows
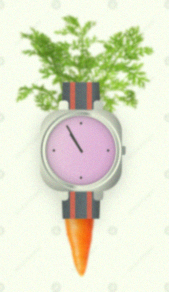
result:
10,55
